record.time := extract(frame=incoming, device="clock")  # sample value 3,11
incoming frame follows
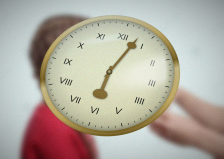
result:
6,03
